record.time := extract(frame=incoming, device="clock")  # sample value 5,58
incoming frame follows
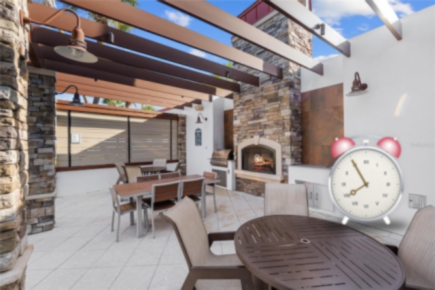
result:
7,55
